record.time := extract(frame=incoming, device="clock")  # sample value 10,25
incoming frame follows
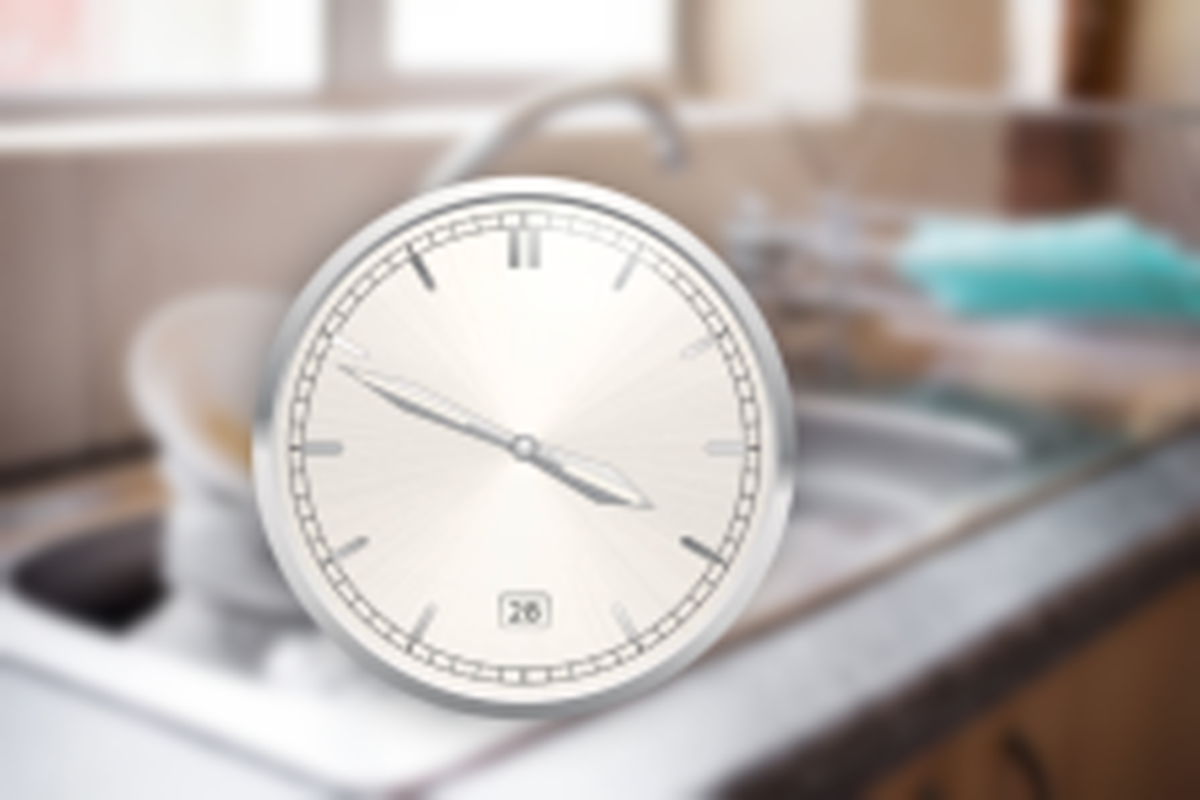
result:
3,49
